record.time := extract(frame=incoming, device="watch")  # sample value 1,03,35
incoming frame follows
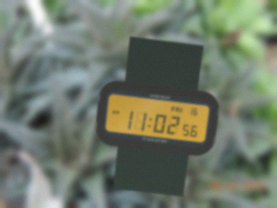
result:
11,02,56
